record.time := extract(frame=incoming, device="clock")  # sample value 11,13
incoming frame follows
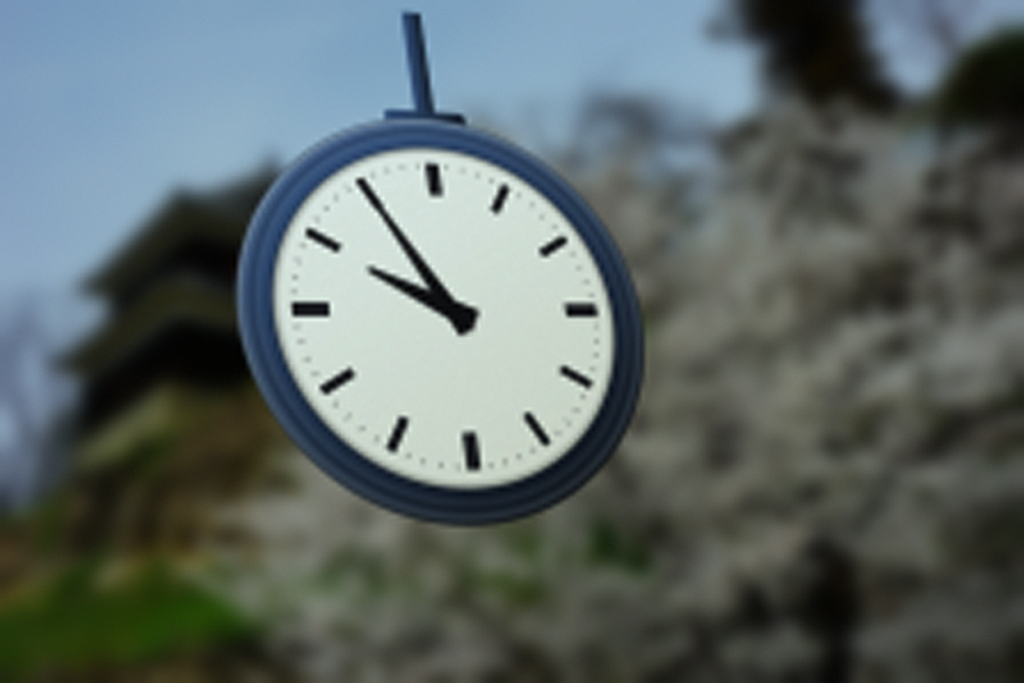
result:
9,55
